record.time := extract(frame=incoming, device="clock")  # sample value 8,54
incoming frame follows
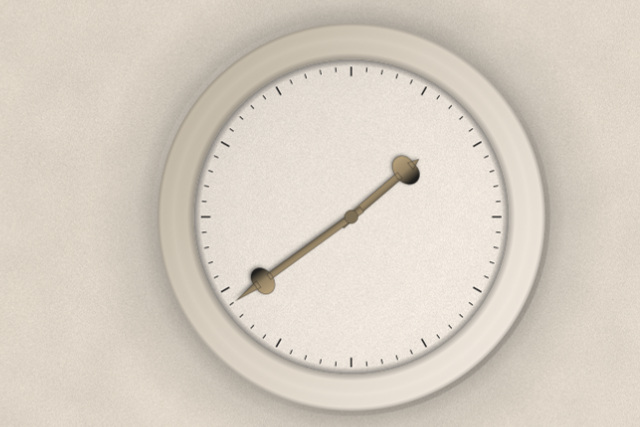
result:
1,39
